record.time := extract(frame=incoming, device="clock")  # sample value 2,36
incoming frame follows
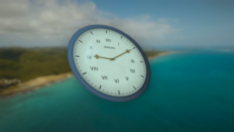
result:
9,10
